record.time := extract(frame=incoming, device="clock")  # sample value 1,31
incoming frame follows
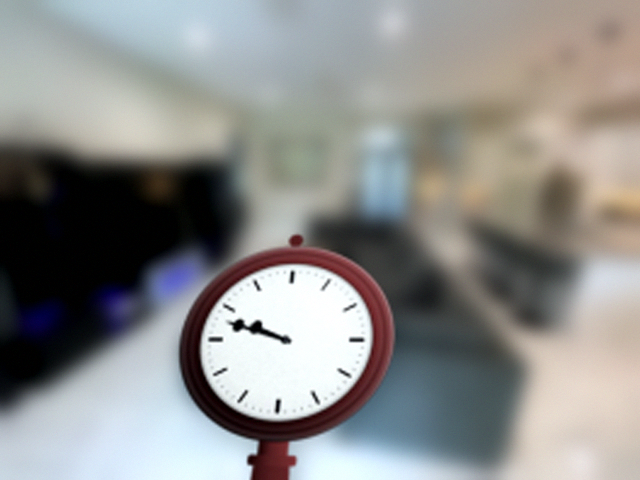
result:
9,48
